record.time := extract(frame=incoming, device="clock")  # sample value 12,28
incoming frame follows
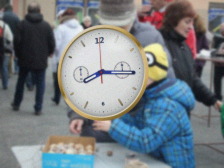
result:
8,16
